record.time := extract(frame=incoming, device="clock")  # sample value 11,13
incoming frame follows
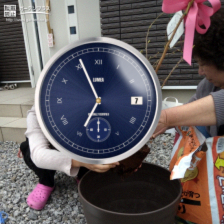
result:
6,56
